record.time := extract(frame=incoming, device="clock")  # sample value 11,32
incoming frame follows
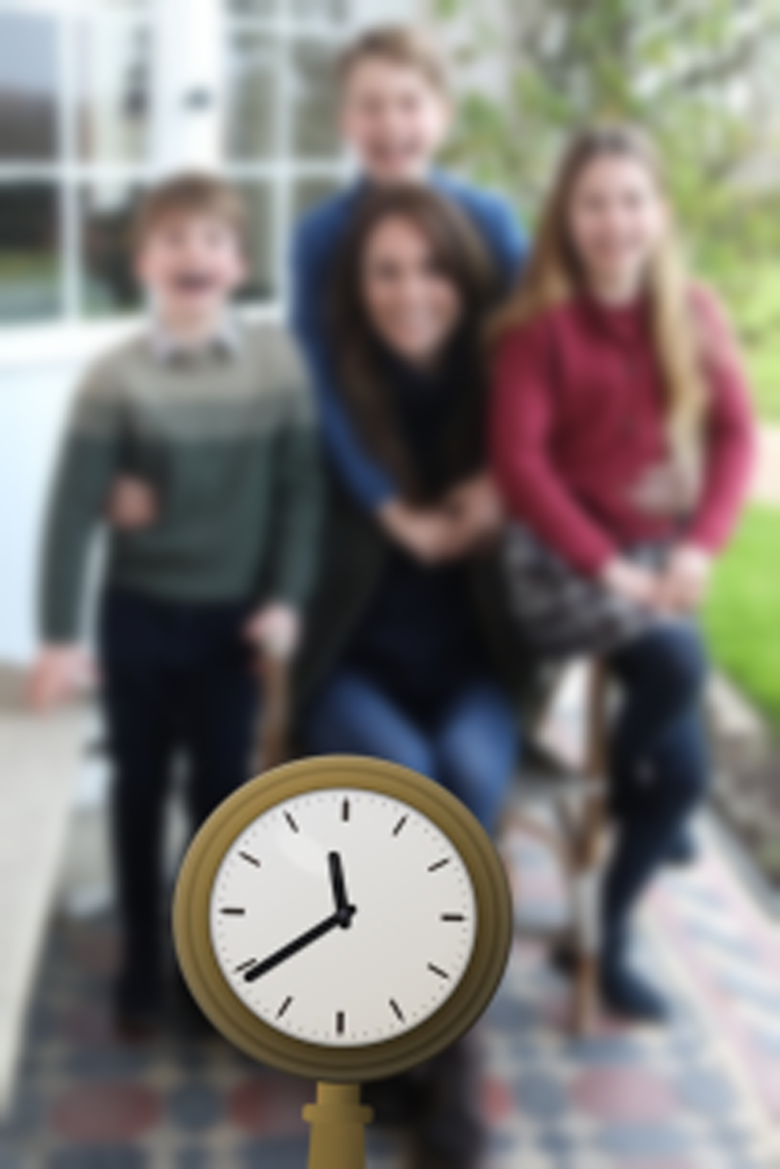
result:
11,39
